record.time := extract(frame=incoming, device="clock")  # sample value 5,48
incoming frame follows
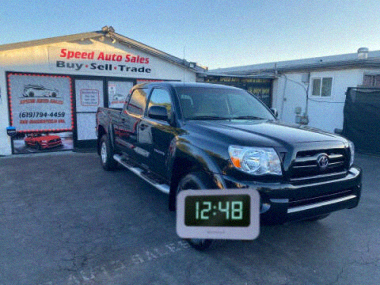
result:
12,48
